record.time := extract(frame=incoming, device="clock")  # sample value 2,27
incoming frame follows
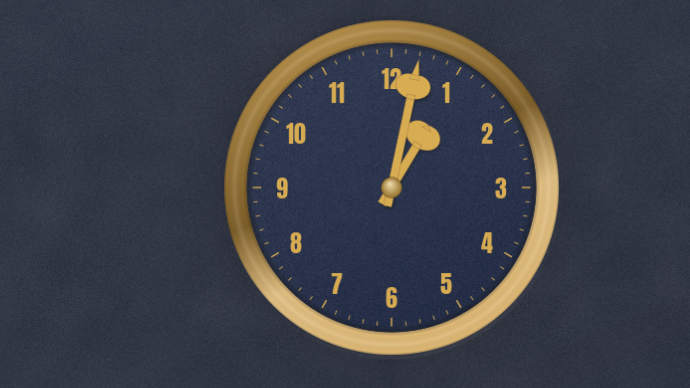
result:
1,02
